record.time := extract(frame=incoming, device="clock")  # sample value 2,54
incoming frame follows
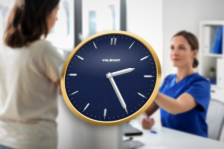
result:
2,25
